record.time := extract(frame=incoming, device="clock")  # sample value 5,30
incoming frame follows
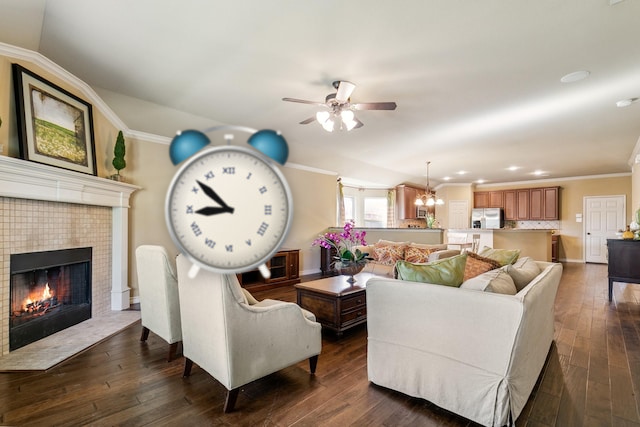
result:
8,52
